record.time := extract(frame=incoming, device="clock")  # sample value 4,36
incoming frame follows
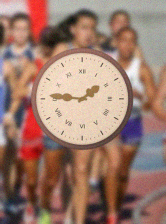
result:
1,46
